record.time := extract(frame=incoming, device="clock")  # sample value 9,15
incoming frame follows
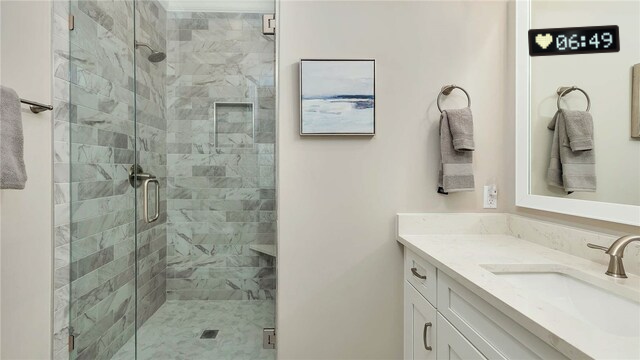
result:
6,49
